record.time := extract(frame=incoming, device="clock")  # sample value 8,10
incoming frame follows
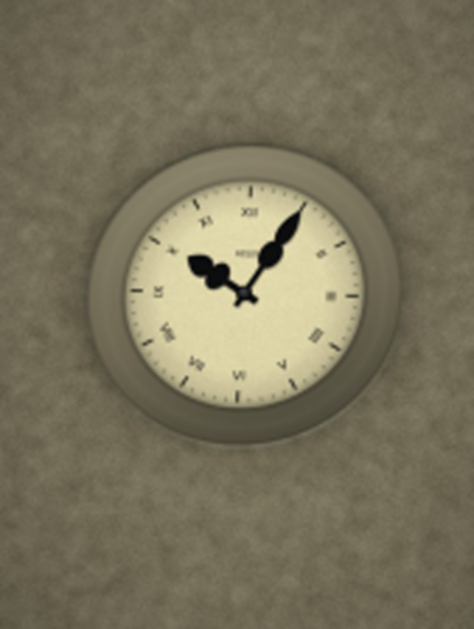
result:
10,05
